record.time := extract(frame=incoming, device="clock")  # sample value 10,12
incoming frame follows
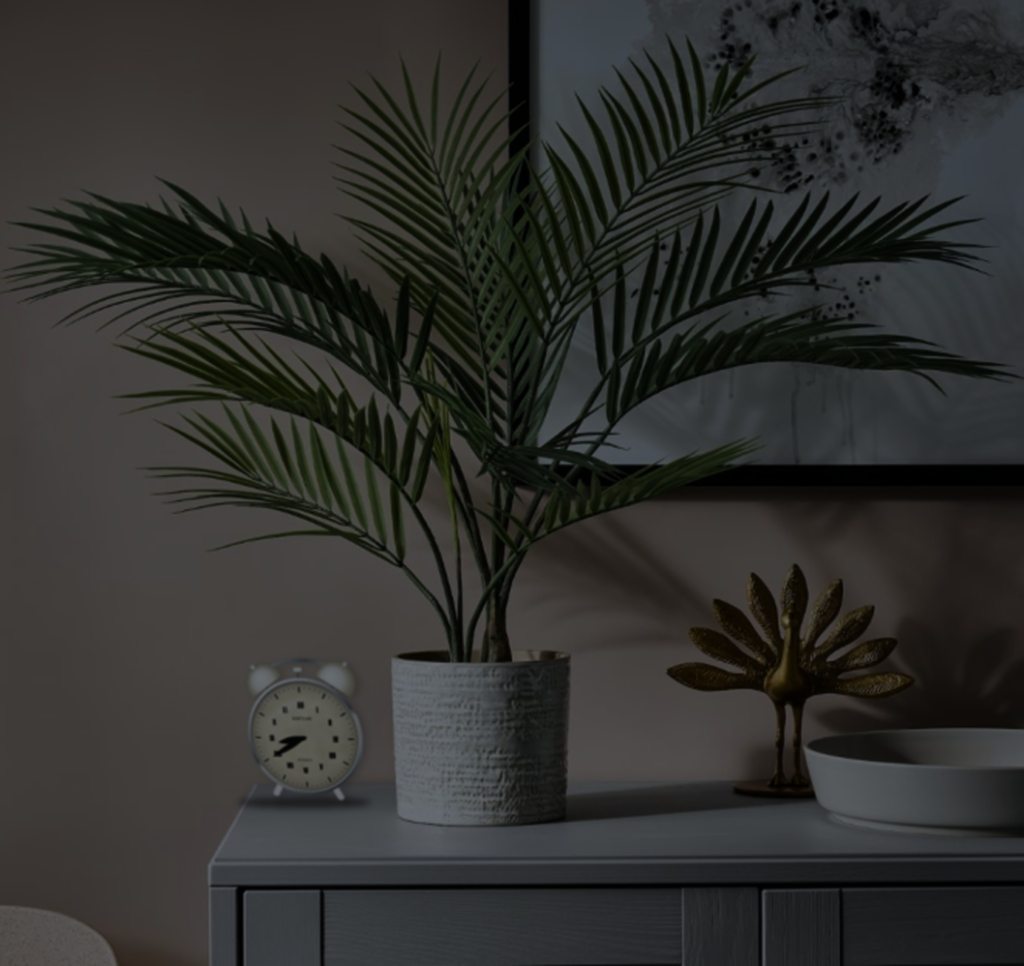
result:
8,40
